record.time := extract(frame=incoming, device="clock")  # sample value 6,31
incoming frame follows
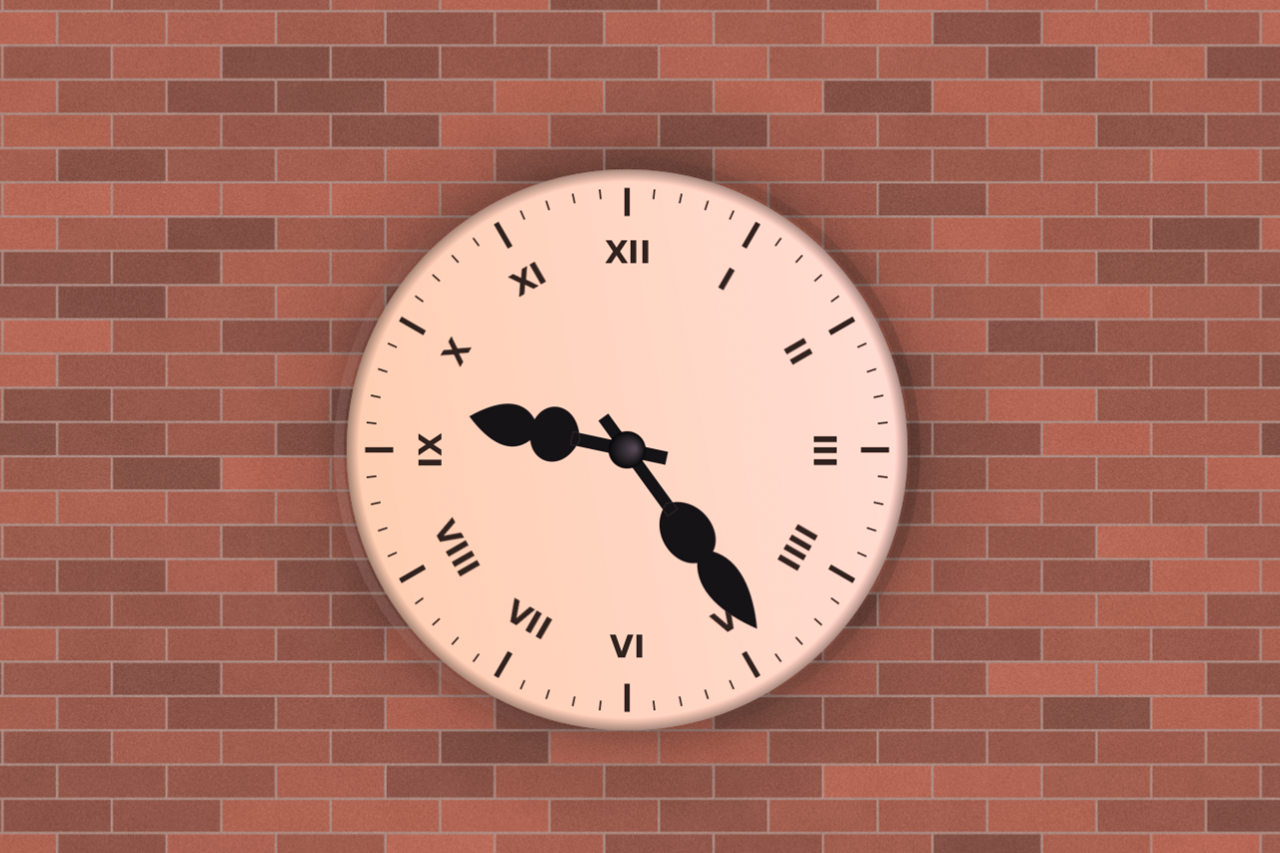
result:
9,24
